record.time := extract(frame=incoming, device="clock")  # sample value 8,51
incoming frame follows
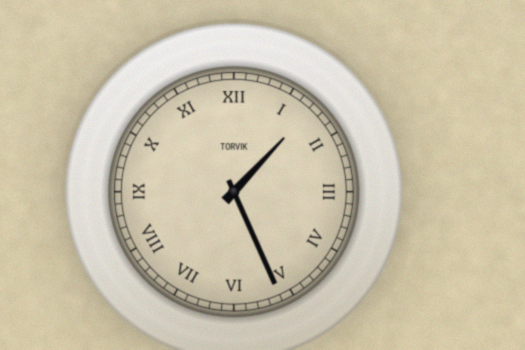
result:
1,26
